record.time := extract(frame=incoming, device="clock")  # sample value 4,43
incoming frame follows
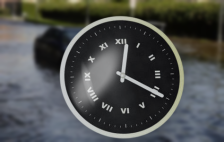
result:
12,20
